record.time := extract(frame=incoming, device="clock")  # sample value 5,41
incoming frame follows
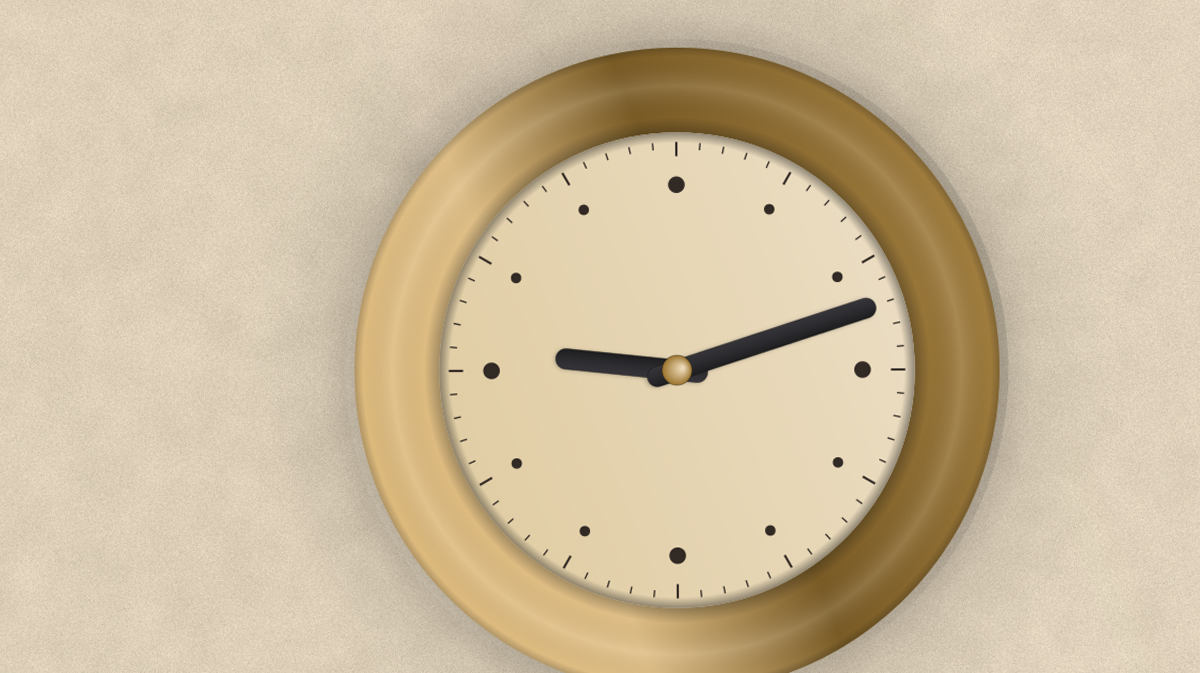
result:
9,12
